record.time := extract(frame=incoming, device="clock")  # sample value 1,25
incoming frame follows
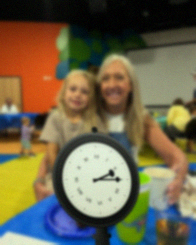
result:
2,15
